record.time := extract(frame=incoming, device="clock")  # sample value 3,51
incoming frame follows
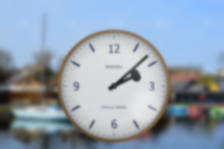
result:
2,08
